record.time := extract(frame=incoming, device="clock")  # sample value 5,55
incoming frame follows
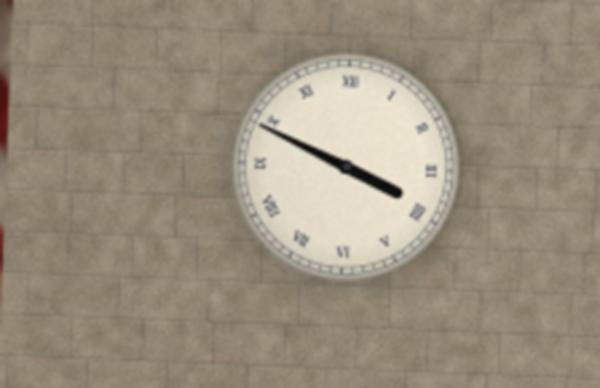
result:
3,49
